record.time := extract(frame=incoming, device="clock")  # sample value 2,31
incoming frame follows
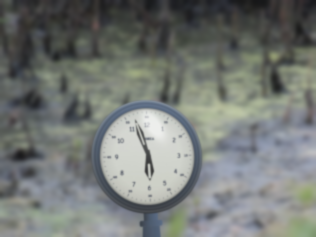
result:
5,57
